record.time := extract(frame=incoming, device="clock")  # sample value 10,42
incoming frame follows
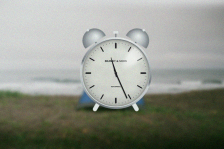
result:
11,26
